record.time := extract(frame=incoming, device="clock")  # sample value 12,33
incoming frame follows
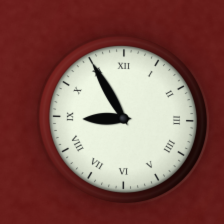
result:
8,55
